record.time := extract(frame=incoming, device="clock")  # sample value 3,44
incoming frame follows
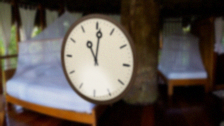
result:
11,01
